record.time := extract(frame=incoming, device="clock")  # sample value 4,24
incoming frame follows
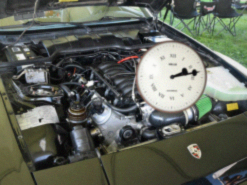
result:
2,13
